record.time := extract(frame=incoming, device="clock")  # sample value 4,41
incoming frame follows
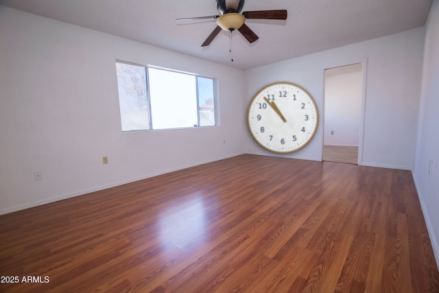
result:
10,53
